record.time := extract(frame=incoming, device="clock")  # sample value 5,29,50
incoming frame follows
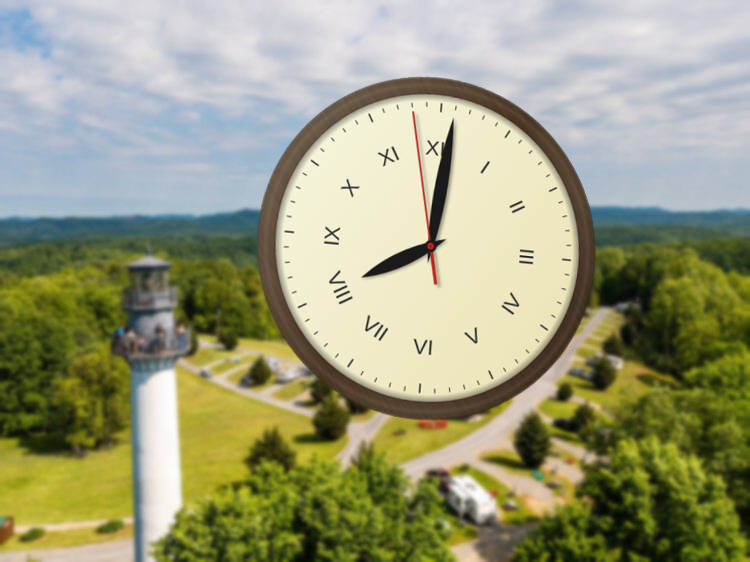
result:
8,00,58
